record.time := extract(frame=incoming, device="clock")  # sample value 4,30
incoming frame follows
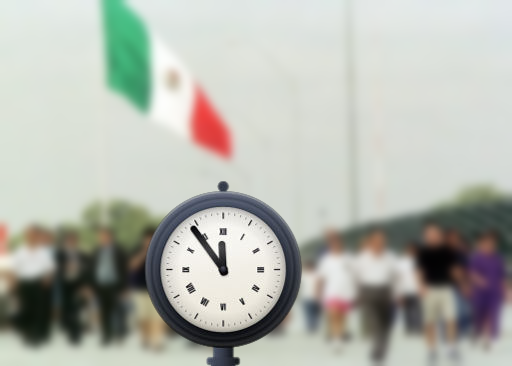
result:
11,54
